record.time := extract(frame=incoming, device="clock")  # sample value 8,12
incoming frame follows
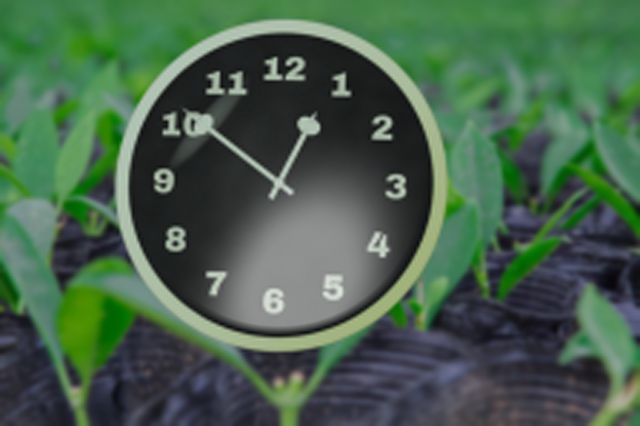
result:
12,51
